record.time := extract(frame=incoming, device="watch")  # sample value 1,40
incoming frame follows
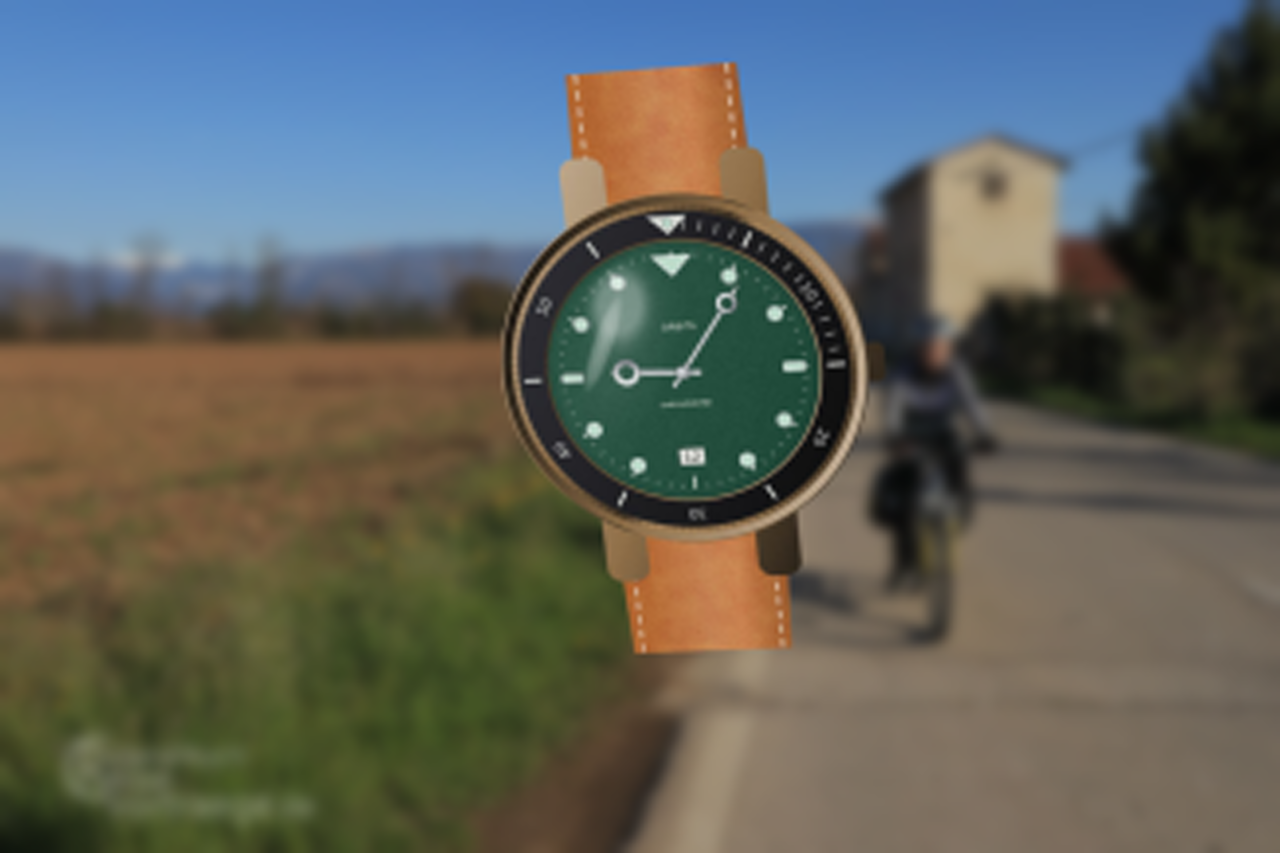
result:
9,06
